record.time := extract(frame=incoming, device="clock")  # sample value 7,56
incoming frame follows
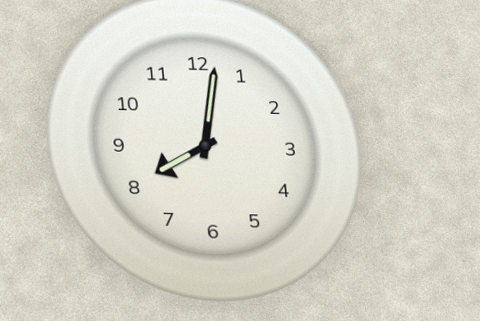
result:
8,02
